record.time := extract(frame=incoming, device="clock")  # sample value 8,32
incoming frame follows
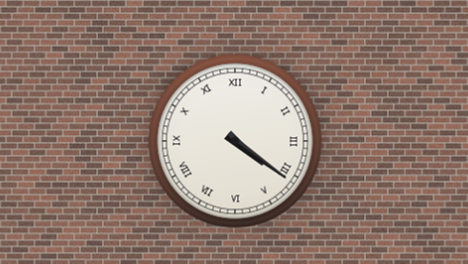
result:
4,21
